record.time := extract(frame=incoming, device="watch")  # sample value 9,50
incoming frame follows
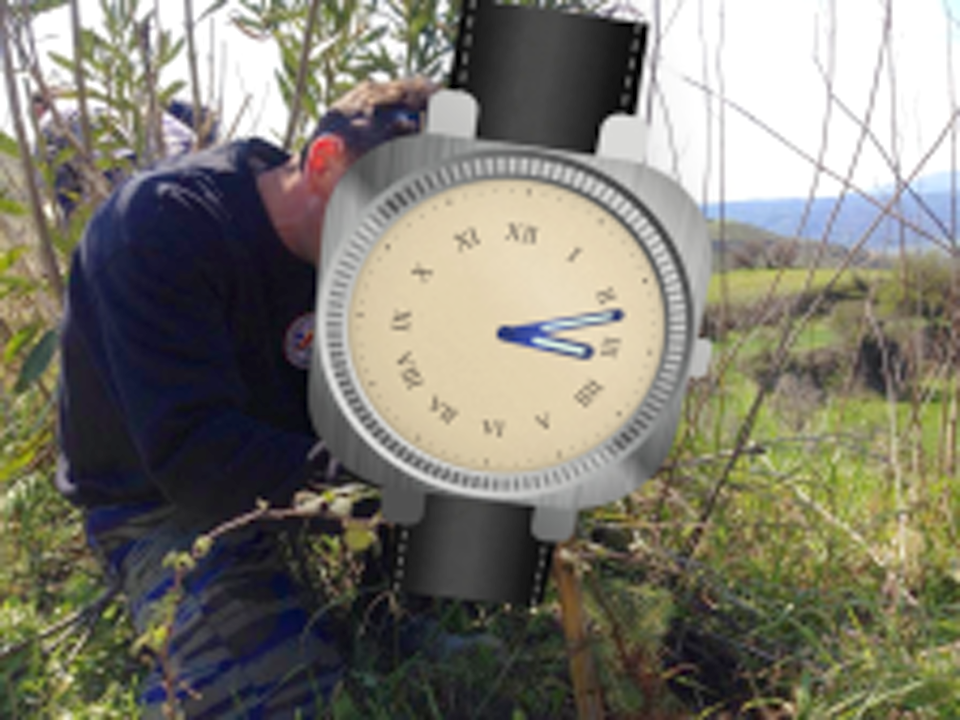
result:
3,12
